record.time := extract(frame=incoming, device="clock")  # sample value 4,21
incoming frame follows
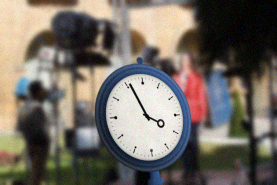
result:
3,56
